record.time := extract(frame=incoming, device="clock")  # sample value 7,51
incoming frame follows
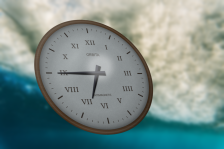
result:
6,45
